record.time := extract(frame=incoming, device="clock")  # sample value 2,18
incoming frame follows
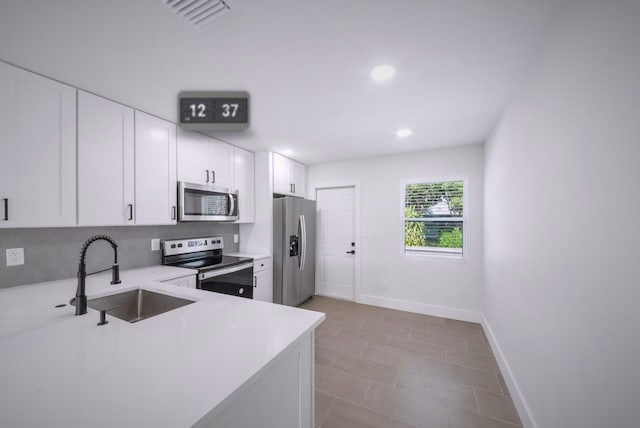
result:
12,37
